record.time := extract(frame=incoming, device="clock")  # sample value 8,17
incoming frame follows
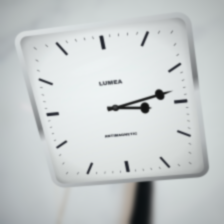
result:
3,13
